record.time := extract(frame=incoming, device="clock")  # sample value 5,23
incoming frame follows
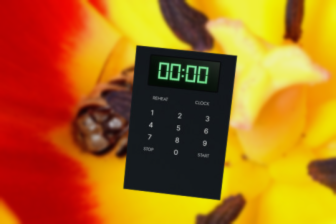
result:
0,00
